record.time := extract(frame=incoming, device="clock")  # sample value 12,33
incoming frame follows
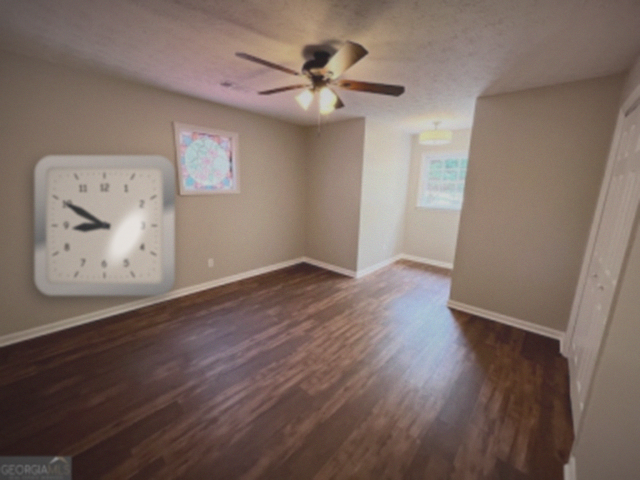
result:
8,50
